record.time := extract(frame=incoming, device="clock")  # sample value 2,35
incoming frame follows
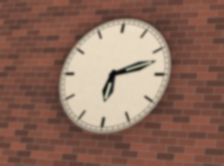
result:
6,12
